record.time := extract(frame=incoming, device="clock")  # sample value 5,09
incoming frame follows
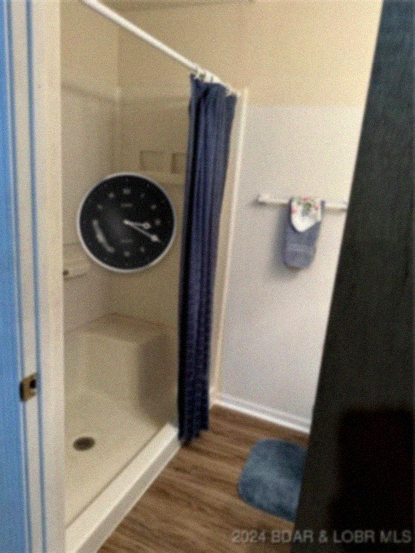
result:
3,20
